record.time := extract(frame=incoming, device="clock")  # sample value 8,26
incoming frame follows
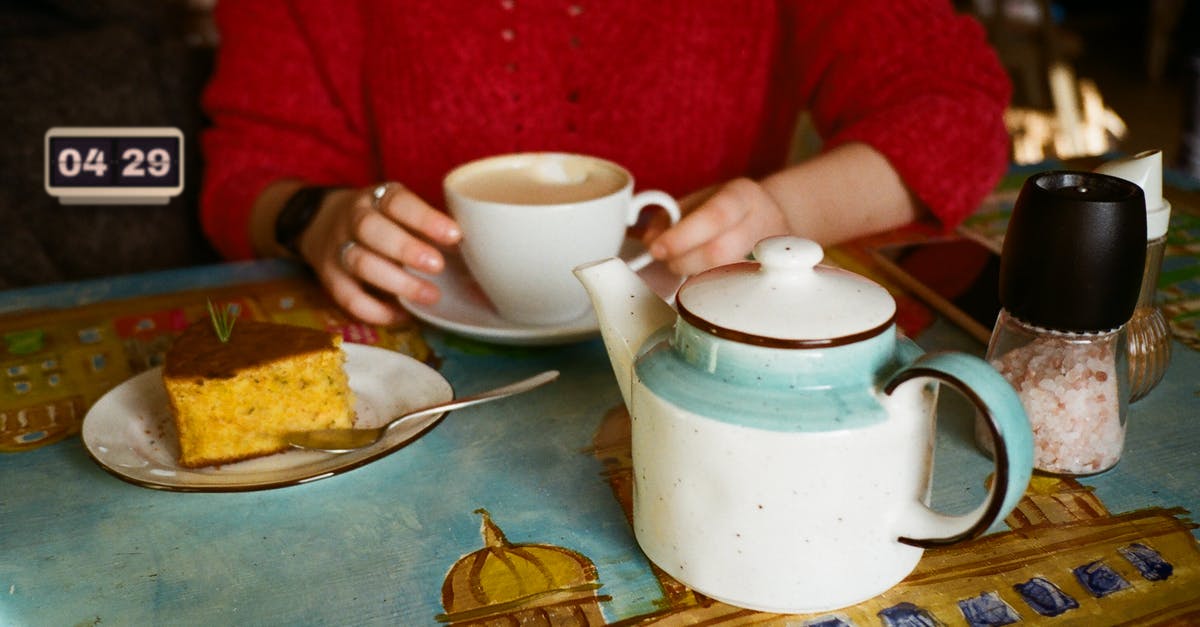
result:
4,29
